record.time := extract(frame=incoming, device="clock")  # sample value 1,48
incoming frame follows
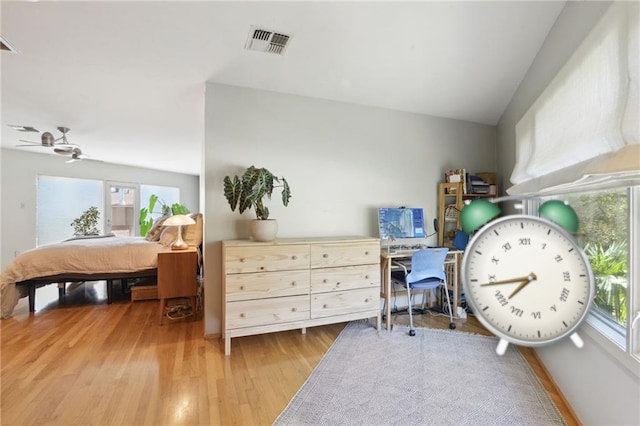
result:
7,44
